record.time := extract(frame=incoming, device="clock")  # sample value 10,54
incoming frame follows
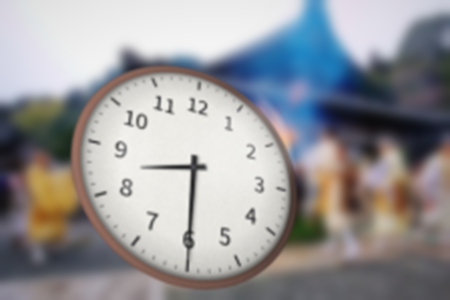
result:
8,30
